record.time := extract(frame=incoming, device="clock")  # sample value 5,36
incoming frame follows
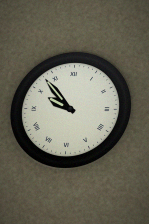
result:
9,53
